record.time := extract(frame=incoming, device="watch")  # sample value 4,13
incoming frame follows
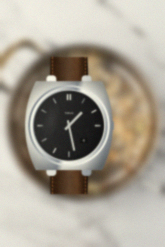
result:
1,28
